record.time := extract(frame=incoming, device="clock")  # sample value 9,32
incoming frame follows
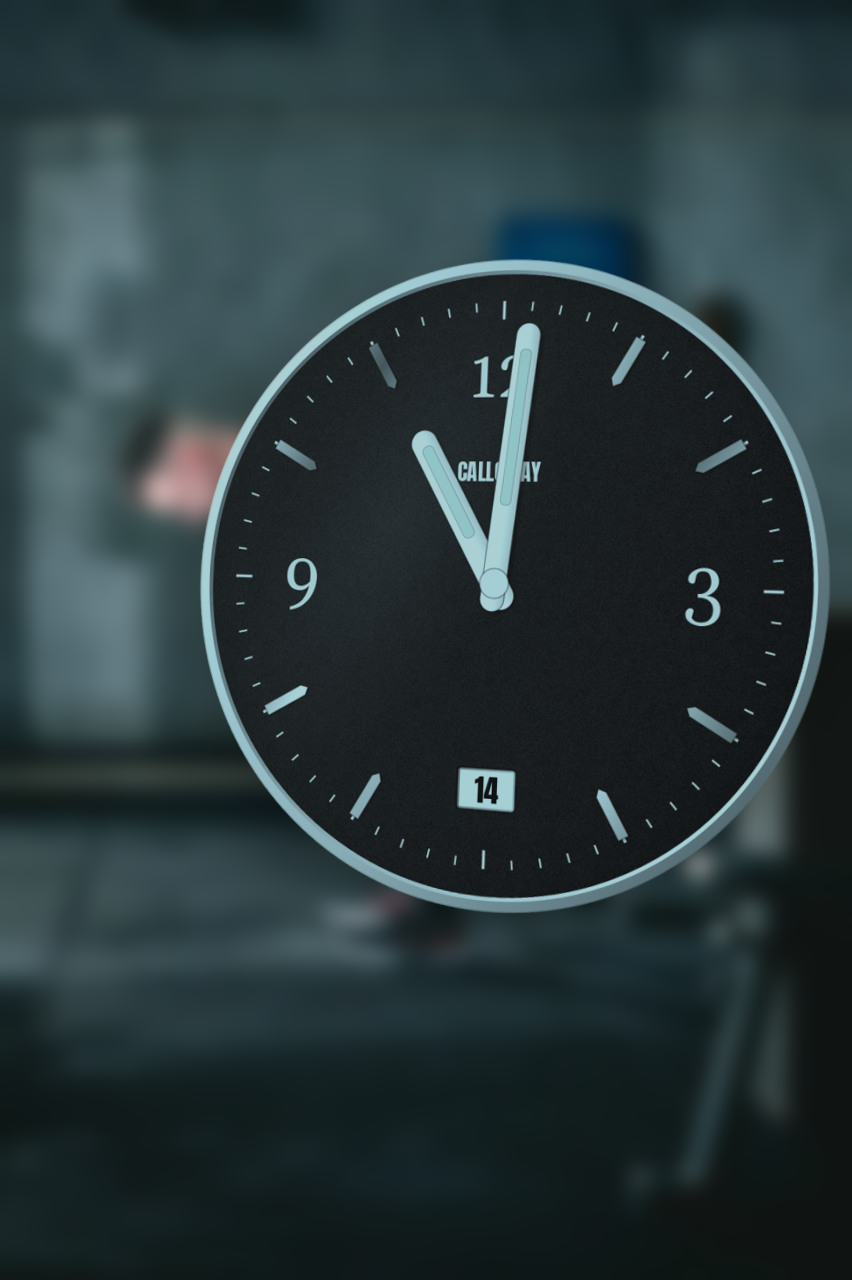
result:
11,01
